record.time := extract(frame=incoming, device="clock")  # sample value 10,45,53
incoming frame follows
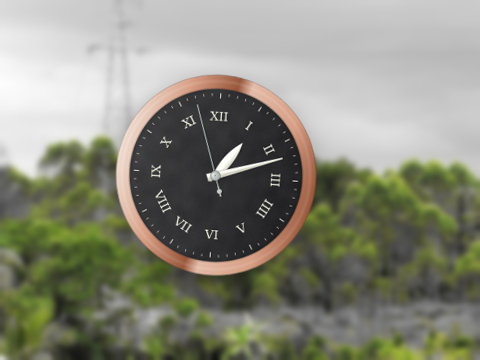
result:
1,11,57
